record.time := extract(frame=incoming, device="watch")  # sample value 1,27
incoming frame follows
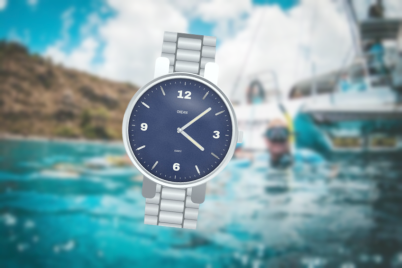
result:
4,08
